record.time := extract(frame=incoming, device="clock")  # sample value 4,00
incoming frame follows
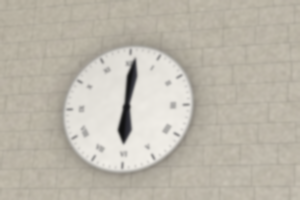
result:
6,01
